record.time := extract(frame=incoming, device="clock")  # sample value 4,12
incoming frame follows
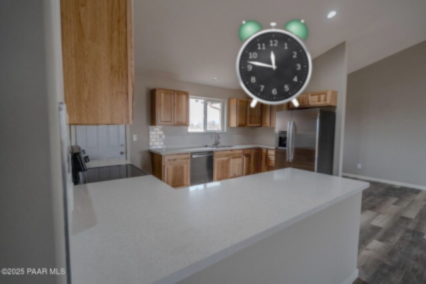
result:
11,47
